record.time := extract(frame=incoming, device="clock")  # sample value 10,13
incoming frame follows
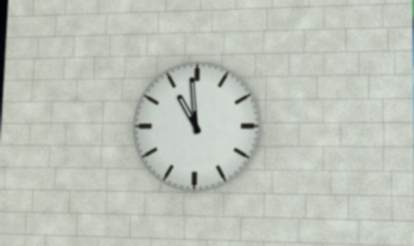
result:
10,59
